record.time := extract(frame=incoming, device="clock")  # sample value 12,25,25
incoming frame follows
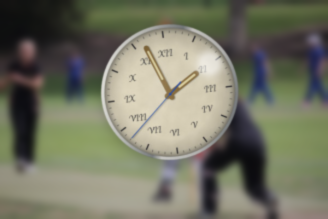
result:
1,56,38
